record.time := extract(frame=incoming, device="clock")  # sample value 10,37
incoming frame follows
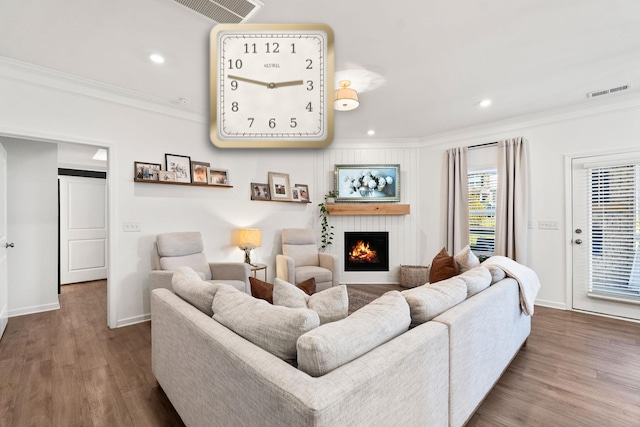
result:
2,47
